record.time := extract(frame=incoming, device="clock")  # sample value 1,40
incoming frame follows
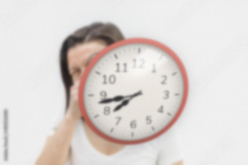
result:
7,43
